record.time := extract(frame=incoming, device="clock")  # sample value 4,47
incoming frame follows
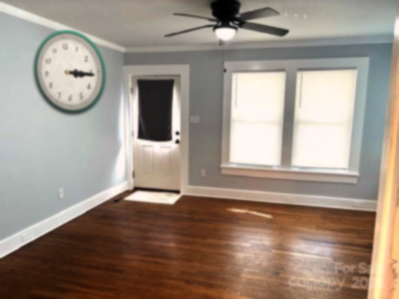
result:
3,16
